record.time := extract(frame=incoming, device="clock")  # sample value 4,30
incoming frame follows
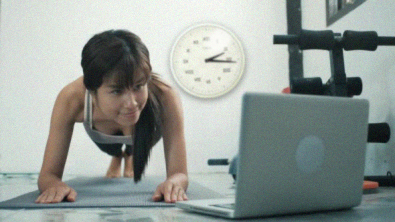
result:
2,16
